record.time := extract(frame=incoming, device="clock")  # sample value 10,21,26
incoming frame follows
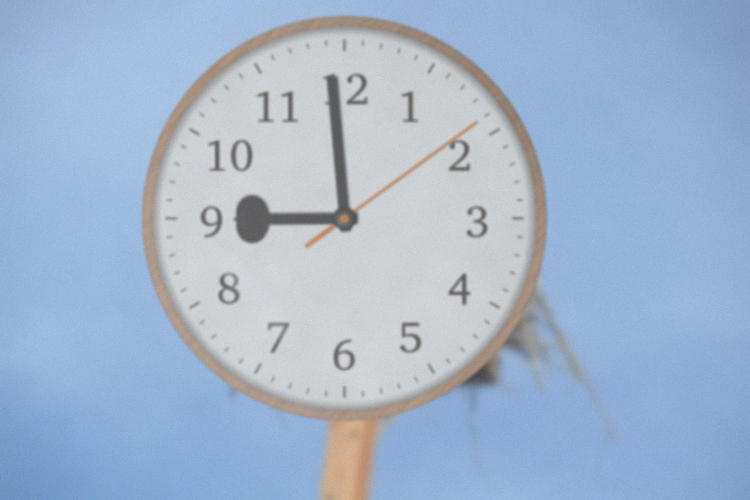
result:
8,59,09
